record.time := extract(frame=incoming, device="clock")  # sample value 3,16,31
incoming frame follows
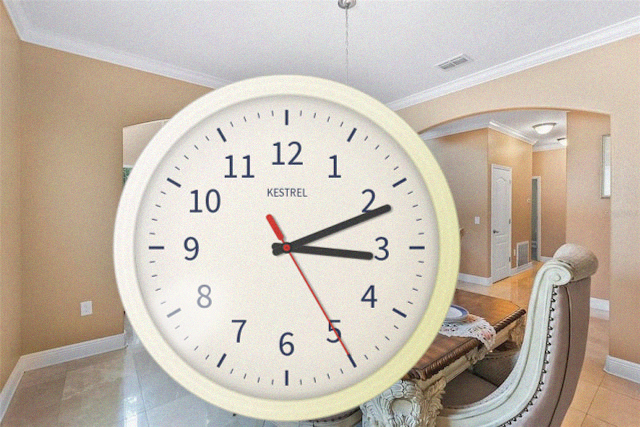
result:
3,11,25
